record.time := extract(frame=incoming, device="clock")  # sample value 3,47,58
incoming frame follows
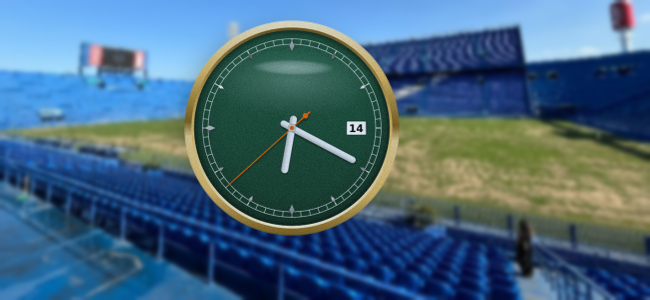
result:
6,19,38
